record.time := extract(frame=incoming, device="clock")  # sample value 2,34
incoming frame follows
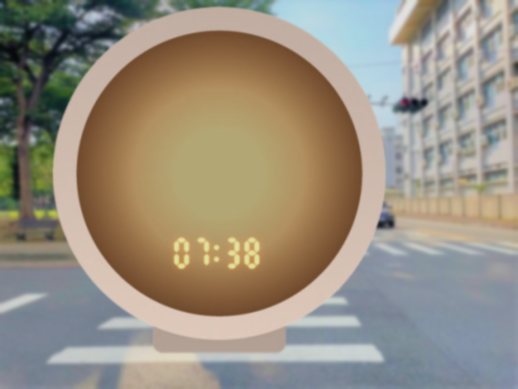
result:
7,38
